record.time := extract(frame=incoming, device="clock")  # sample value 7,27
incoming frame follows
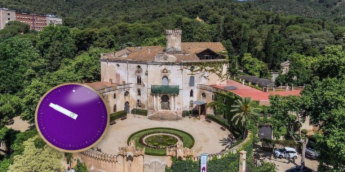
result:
9,49
